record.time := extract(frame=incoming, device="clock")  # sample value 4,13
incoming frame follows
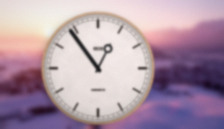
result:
12,54
